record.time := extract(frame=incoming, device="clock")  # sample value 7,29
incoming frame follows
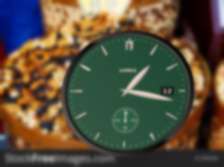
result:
1,17
